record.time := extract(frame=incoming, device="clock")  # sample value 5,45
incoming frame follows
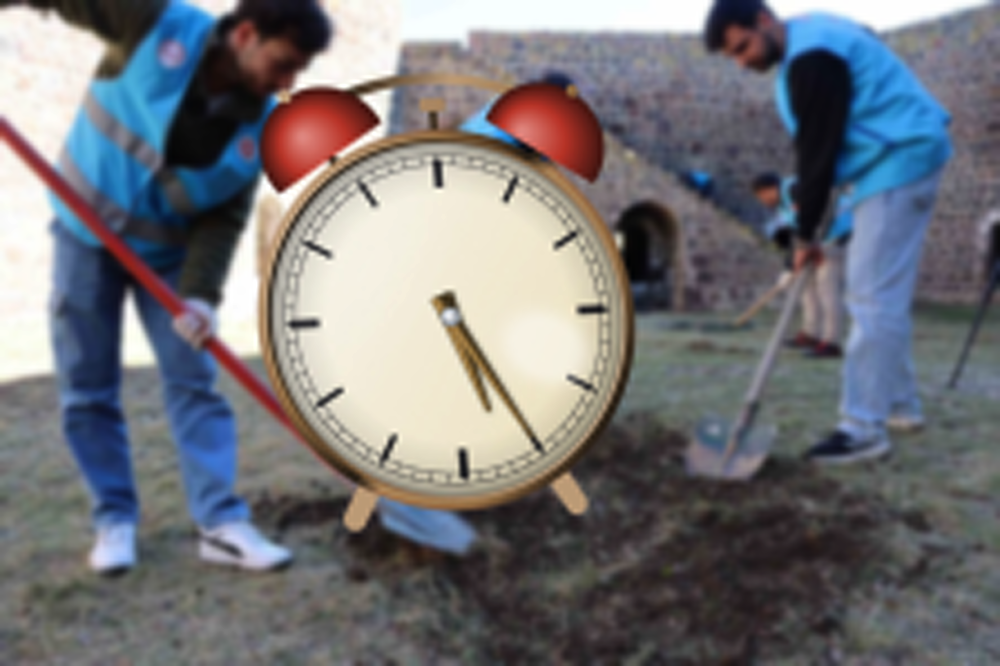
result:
5,25
